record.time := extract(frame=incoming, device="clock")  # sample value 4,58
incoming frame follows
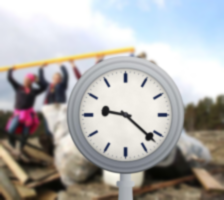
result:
9,22
